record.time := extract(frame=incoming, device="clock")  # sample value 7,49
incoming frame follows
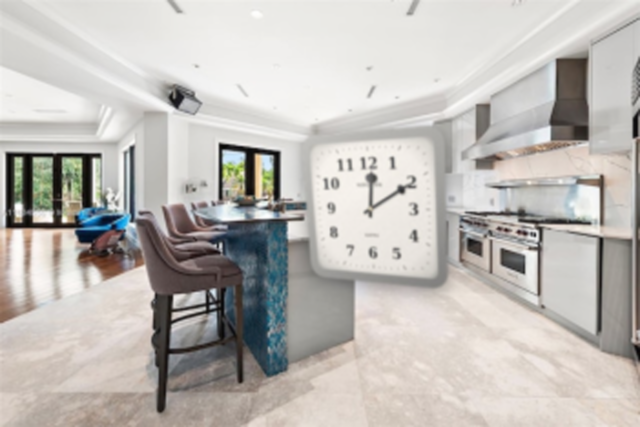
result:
12,10
